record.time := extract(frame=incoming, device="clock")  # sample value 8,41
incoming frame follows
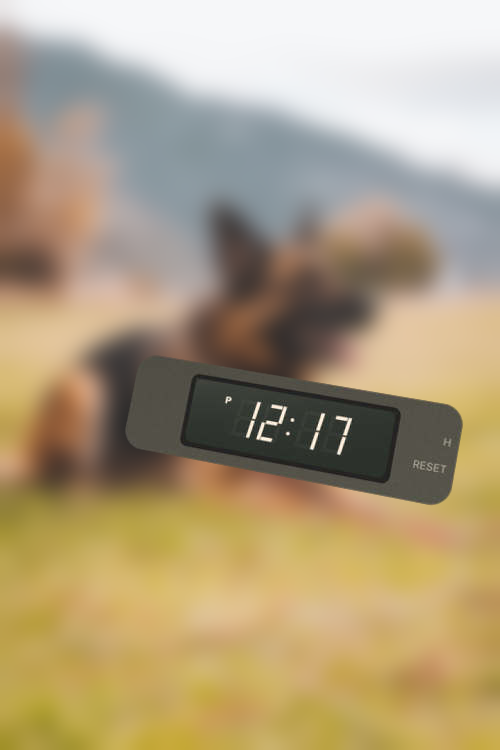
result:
12,17
